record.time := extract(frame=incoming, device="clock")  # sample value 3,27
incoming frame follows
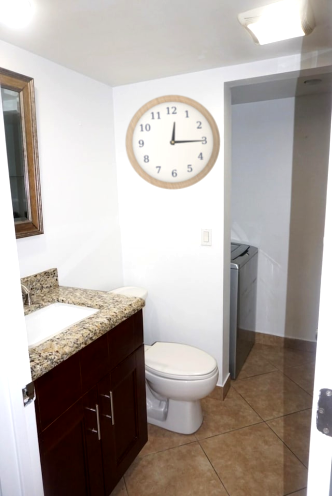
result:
12,15
